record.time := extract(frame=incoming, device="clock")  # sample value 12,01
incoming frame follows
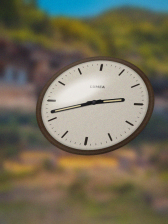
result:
2,42
